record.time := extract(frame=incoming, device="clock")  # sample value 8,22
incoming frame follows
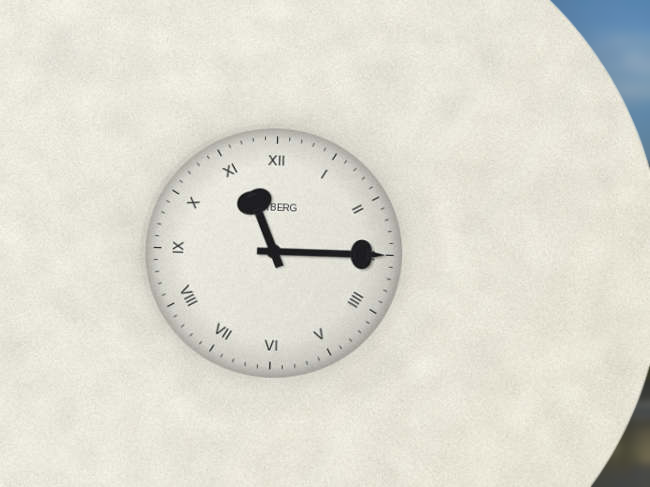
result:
11,15
